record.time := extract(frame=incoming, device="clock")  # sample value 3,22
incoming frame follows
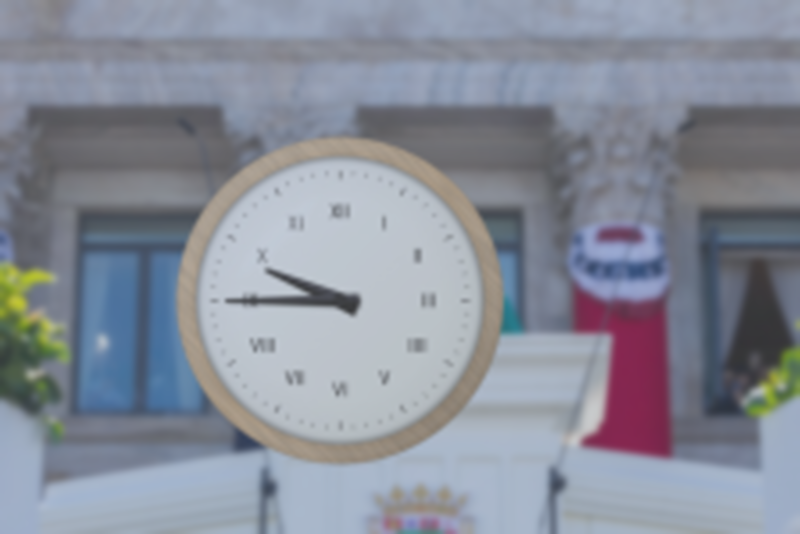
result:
9,45
